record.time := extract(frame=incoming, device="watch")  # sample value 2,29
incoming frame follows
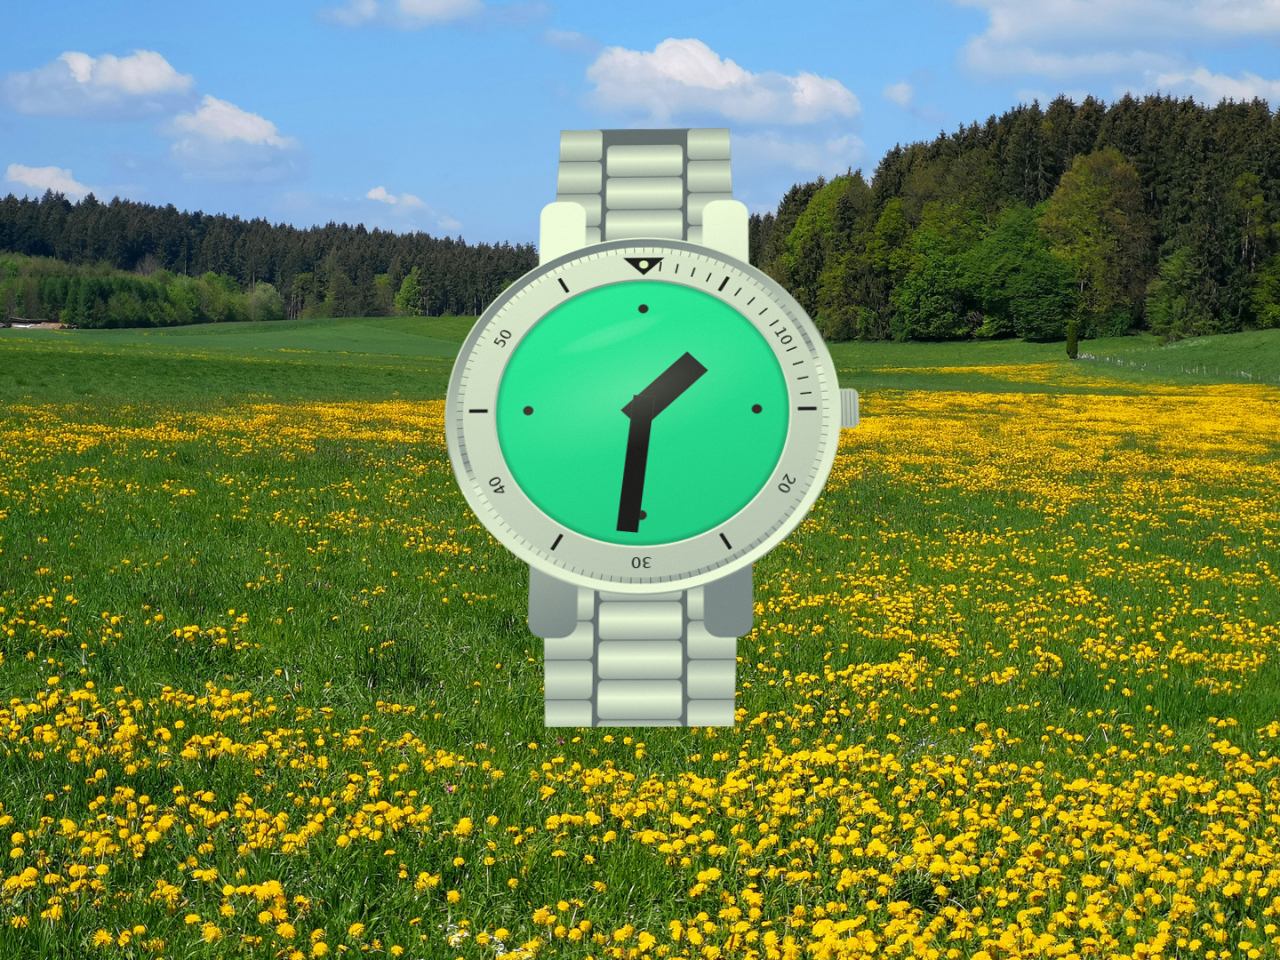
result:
1,31
